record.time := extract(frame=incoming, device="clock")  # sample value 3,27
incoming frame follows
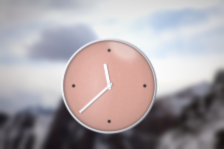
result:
11,38
